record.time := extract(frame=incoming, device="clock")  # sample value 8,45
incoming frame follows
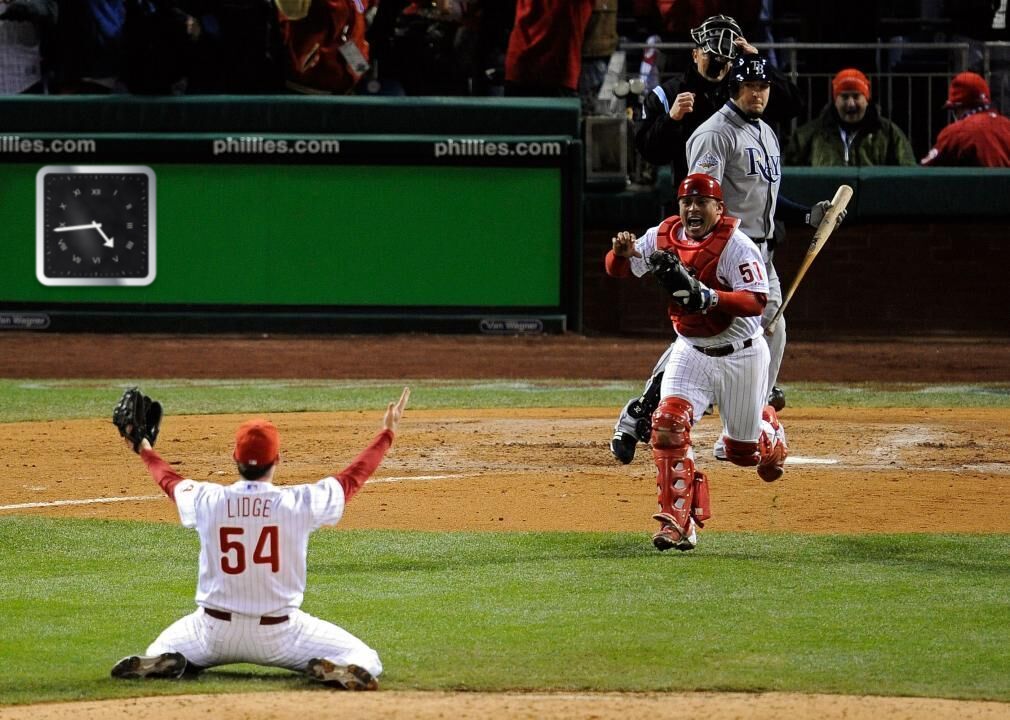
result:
4,44
